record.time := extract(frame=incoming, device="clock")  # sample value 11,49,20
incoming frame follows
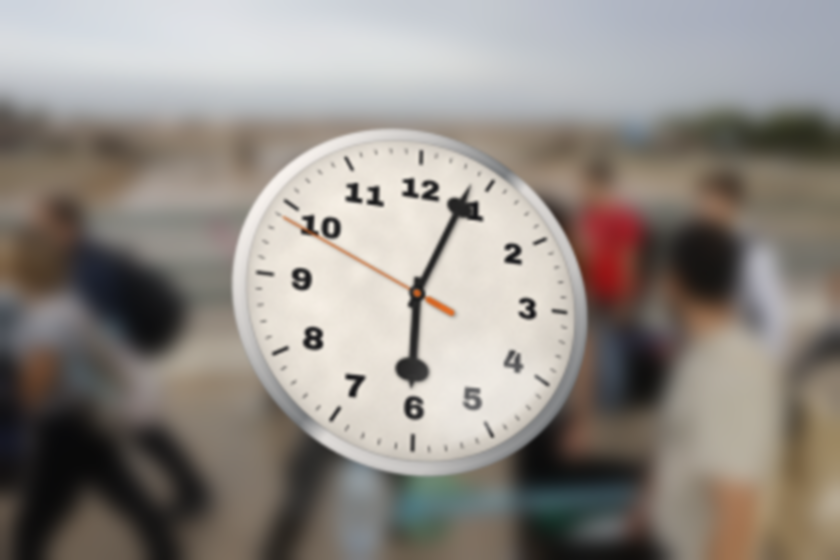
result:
6,03,49
